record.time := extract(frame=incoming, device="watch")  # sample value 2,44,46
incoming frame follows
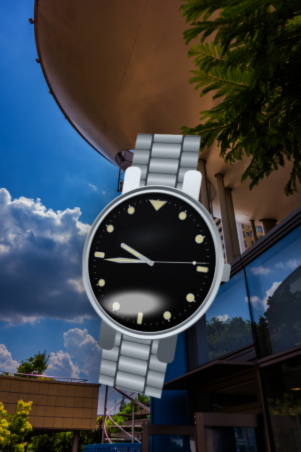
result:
9,44,14
